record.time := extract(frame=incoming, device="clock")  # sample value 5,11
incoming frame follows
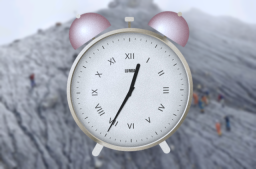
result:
12,35
